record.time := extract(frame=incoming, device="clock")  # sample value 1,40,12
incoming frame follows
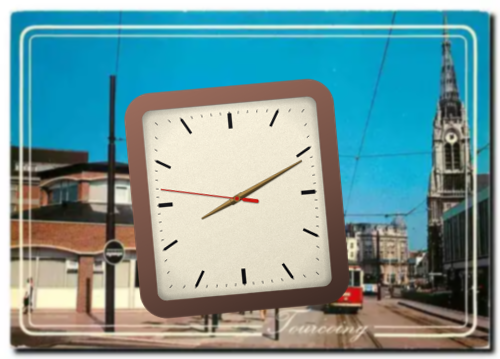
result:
8,10,47
